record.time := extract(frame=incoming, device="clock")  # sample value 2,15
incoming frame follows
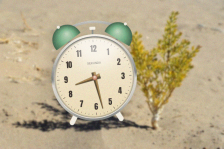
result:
8,28
